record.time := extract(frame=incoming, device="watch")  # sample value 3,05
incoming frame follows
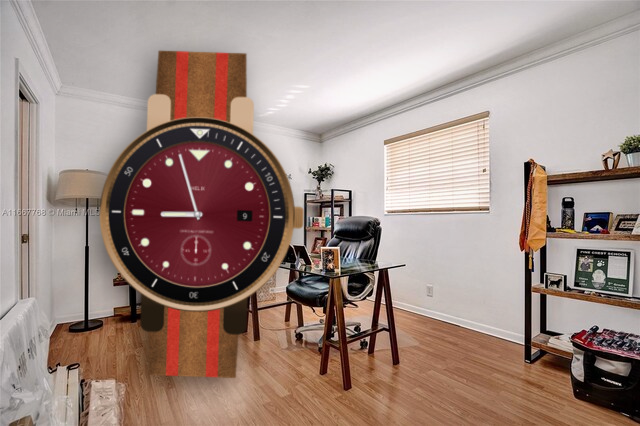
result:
8,57
